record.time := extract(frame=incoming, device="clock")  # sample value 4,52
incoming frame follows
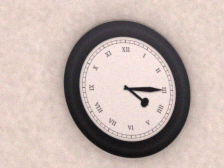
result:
4,15
